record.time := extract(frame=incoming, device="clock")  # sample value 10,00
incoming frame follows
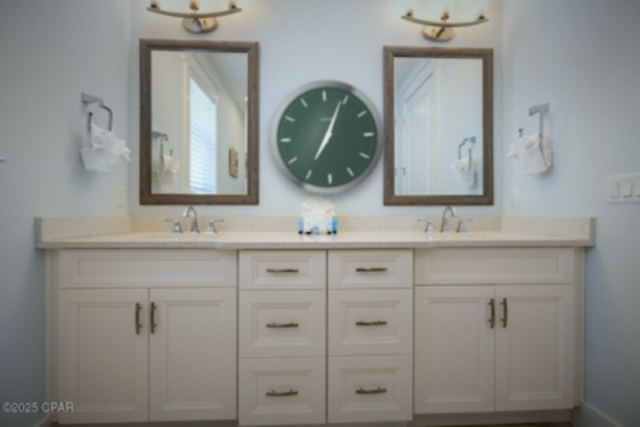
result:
7,04
